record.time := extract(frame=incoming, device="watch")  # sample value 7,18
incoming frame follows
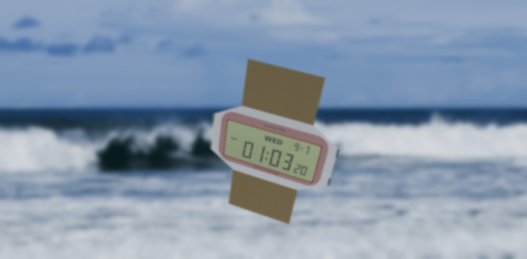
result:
1,03
